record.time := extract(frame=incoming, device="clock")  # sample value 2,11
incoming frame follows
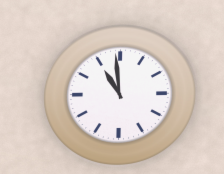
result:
10,59
